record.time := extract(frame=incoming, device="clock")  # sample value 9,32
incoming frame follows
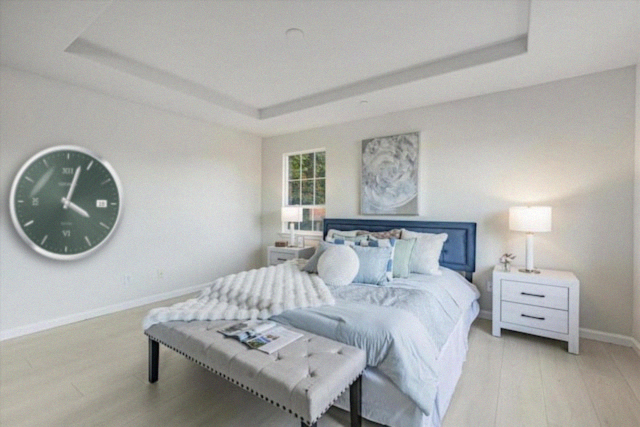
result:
4,03
